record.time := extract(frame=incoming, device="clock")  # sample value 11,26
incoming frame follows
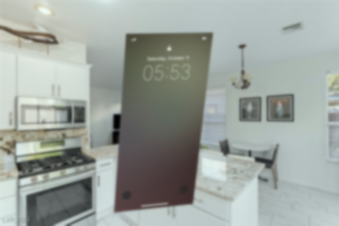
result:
5,53
